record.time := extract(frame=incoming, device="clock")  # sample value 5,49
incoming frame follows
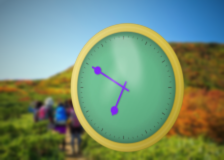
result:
6,50
